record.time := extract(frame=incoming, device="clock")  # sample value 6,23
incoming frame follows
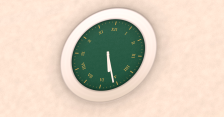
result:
5,26
